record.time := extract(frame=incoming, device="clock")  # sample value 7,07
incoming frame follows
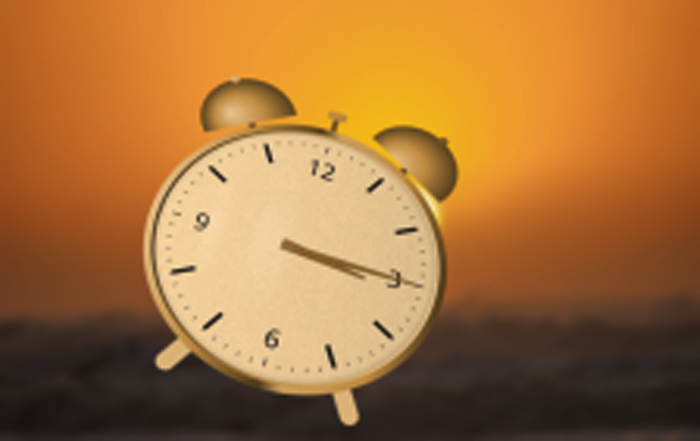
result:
3,15
